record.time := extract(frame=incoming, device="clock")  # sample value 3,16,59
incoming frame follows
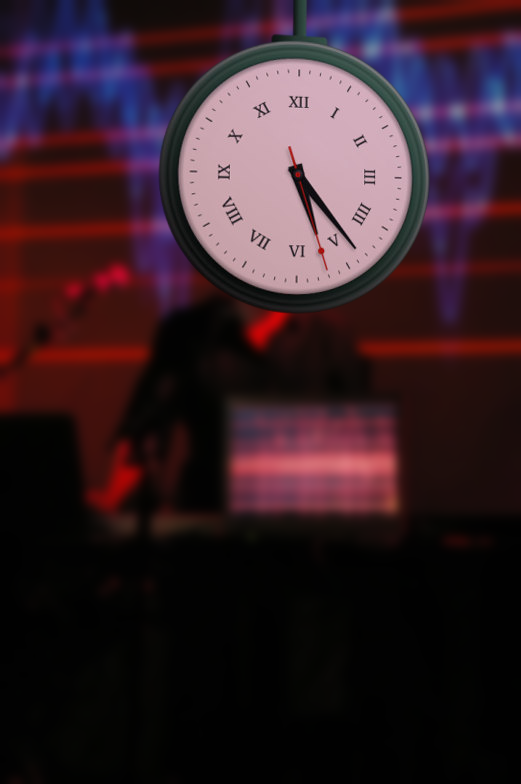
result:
5,23,27
